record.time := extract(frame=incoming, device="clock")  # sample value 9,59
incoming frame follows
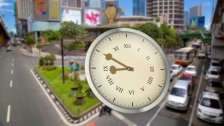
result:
8,50
